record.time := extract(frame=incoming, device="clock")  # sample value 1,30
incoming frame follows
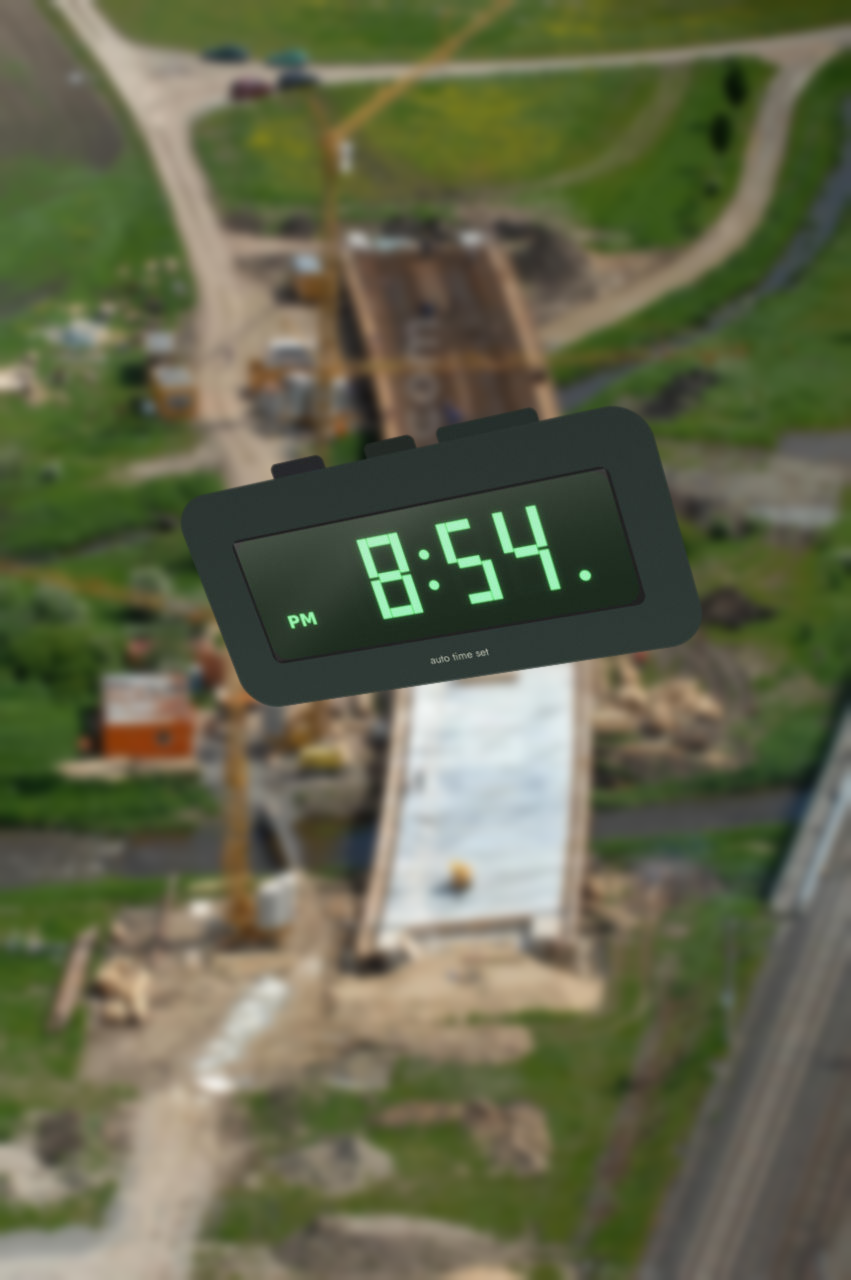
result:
8,54
